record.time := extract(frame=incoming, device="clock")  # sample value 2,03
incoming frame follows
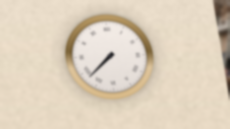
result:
7,38
